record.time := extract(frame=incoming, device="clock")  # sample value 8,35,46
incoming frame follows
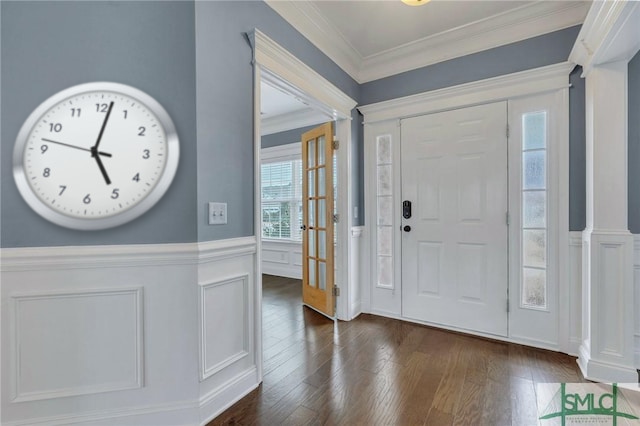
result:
5,01,47
